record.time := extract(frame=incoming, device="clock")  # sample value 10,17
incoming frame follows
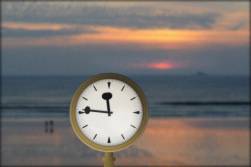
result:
11,46
